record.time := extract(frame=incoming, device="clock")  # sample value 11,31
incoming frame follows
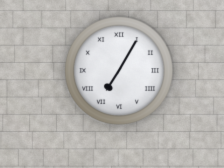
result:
7,05
